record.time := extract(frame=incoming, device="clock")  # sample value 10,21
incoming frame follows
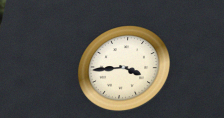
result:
3,44
